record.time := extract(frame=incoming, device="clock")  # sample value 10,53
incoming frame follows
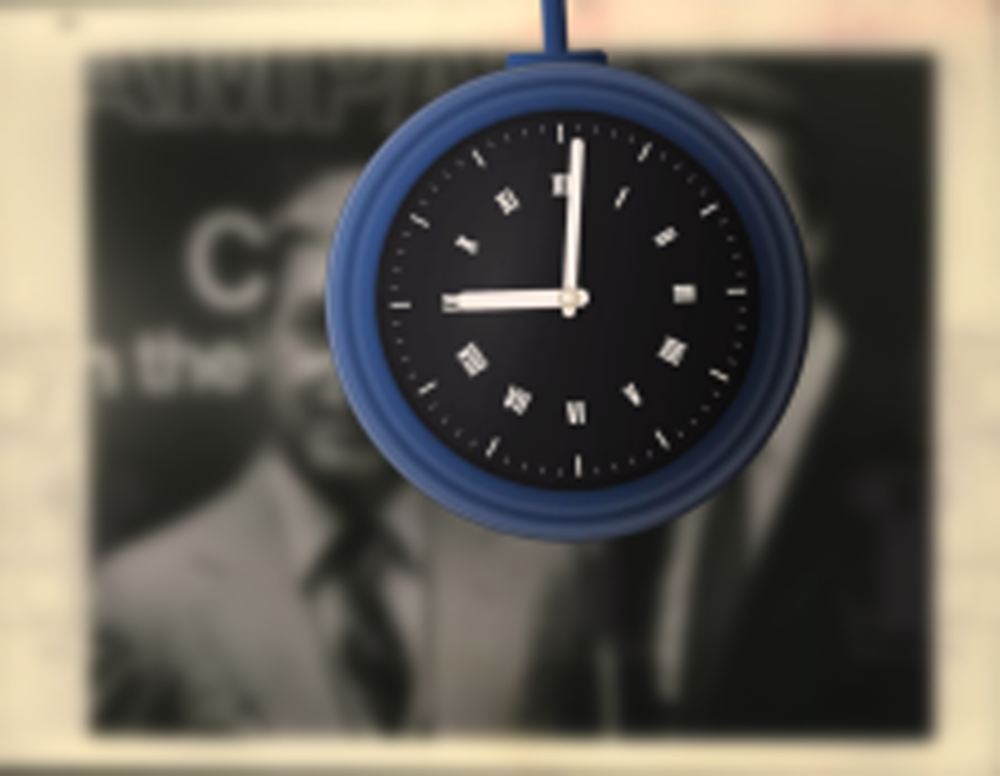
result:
9,01
